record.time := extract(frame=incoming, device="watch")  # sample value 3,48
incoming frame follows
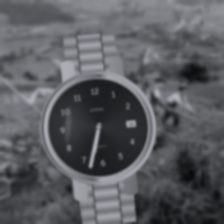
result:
6,33
